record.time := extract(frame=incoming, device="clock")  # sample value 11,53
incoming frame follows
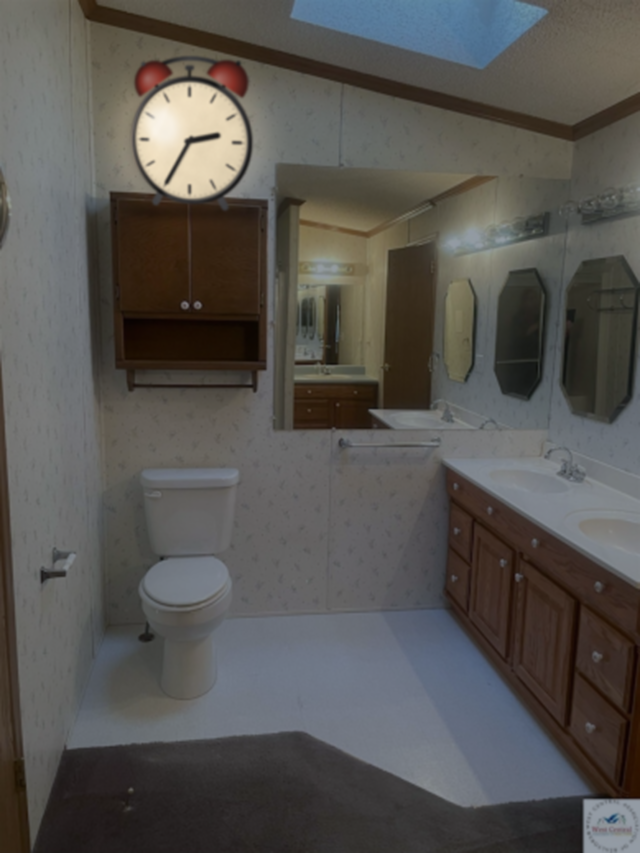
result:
2,35
